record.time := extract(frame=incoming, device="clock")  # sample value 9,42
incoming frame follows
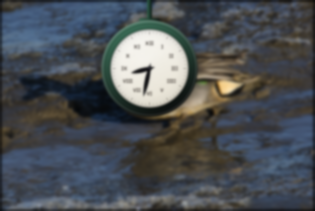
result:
8,32
